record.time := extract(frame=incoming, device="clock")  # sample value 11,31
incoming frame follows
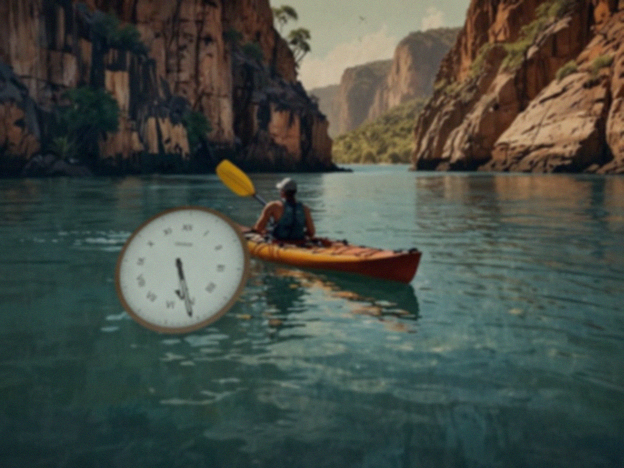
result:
5,26
